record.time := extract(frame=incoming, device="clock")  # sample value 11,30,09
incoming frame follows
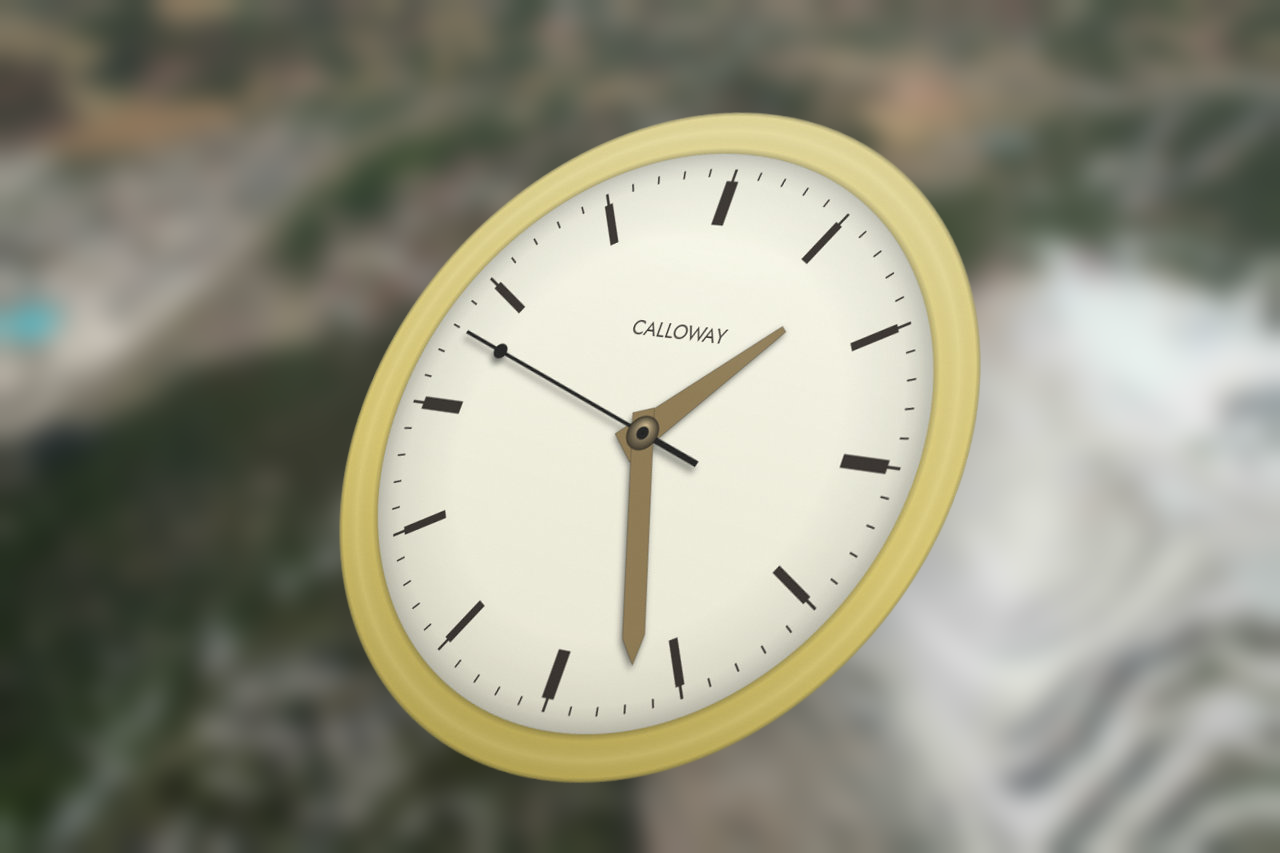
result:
1,26,48
